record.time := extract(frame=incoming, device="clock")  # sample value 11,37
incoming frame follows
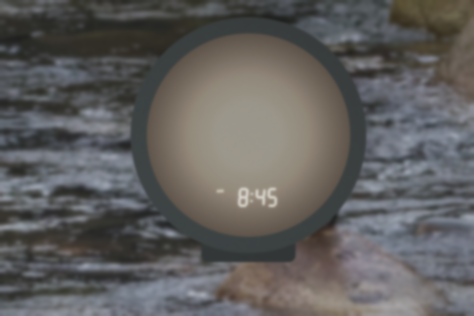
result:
8,45
